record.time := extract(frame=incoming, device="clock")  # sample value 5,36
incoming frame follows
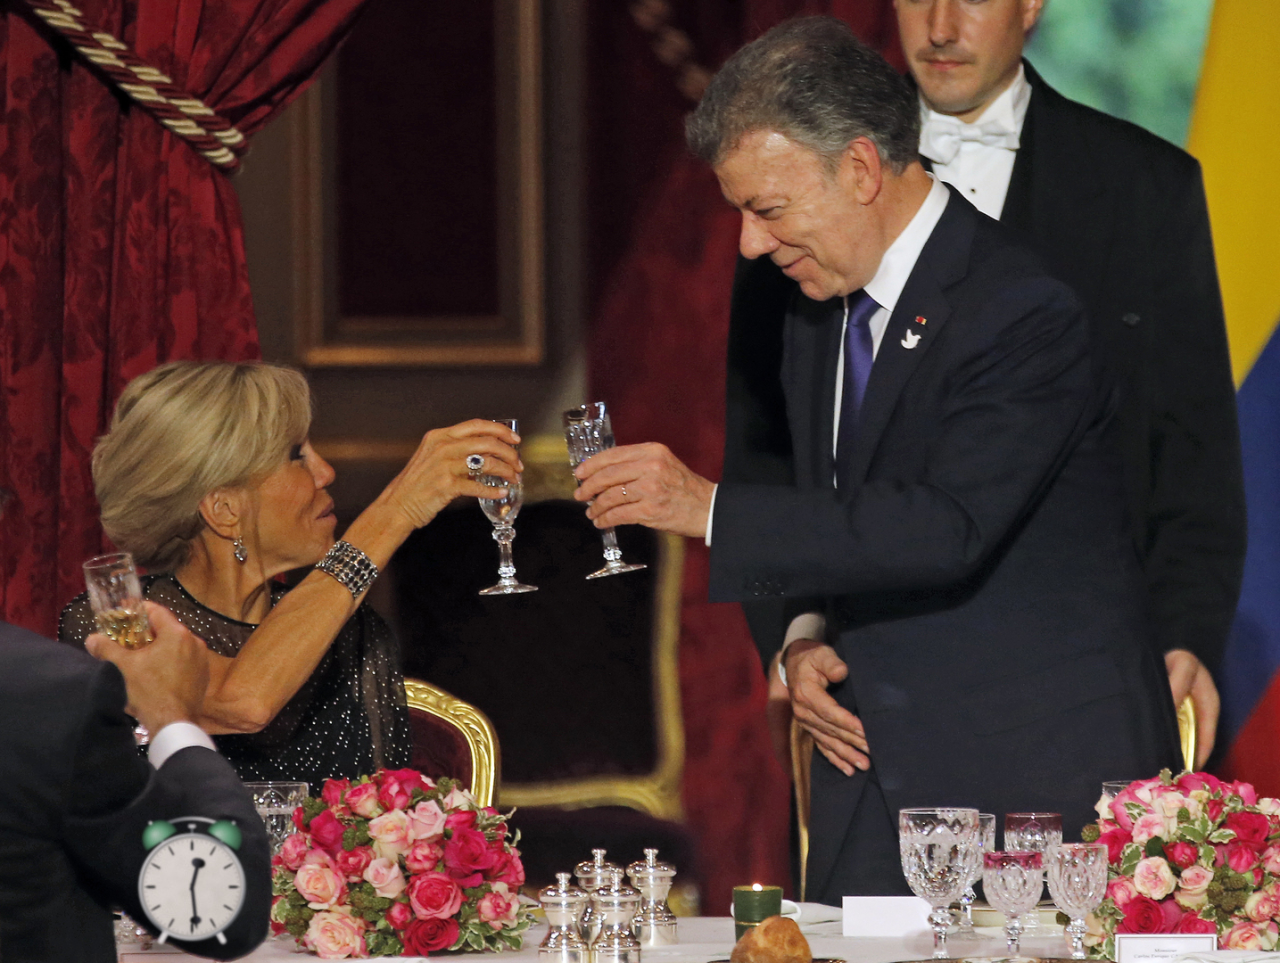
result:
12,29
